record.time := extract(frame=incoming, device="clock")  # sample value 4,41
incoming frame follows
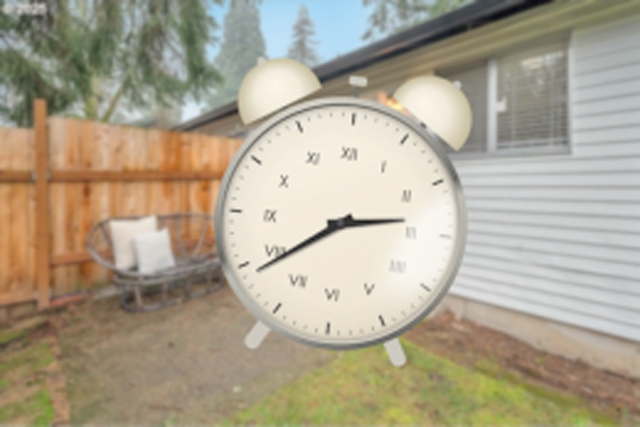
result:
2,39
